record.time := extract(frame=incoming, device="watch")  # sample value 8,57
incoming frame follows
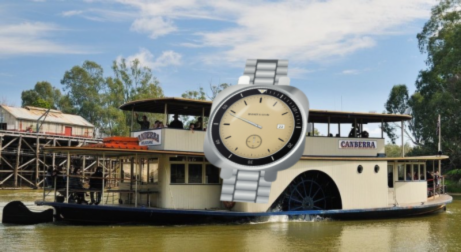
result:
9,49
